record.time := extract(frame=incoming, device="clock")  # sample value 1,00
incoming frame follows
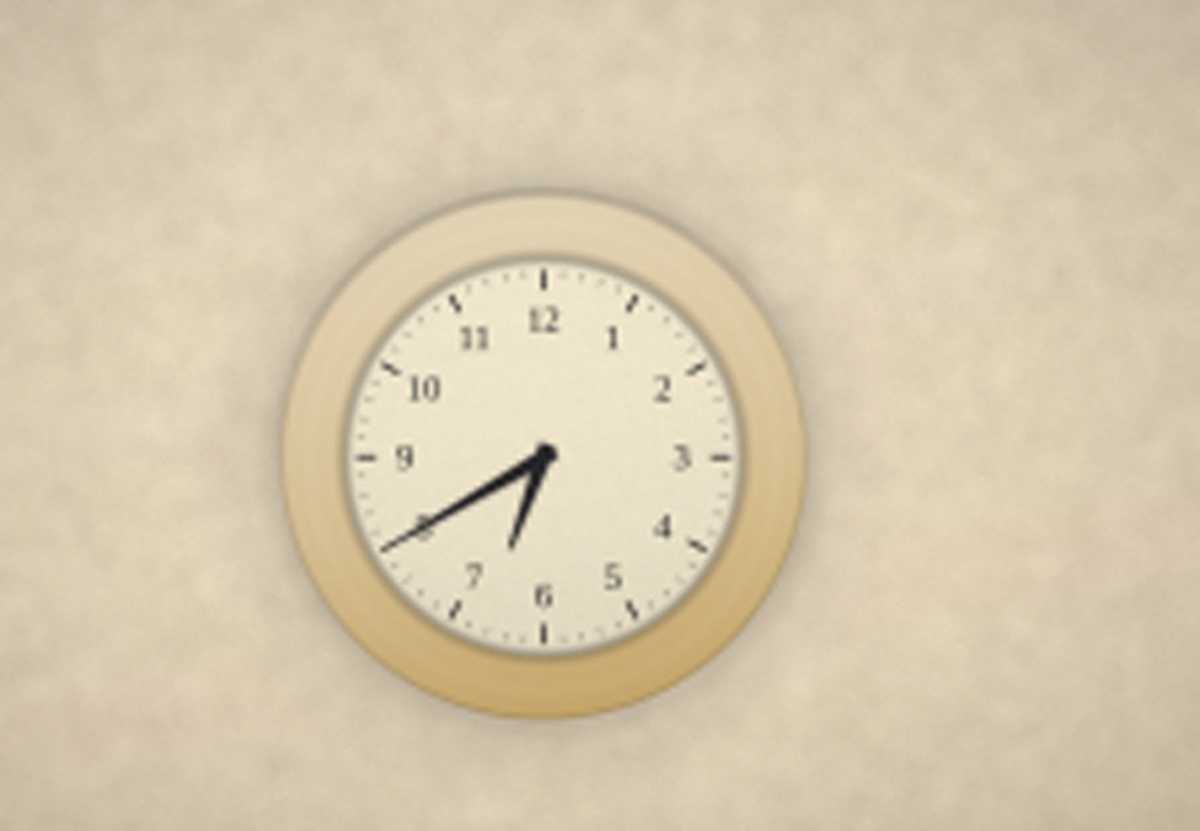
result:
6,40
